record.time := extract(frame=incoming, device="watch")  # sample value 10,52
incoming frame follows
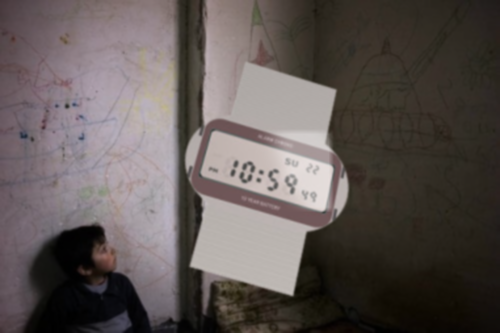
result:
10,59
